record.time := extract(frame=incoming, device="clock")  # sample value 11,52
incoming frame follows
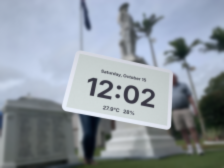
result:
12,02
